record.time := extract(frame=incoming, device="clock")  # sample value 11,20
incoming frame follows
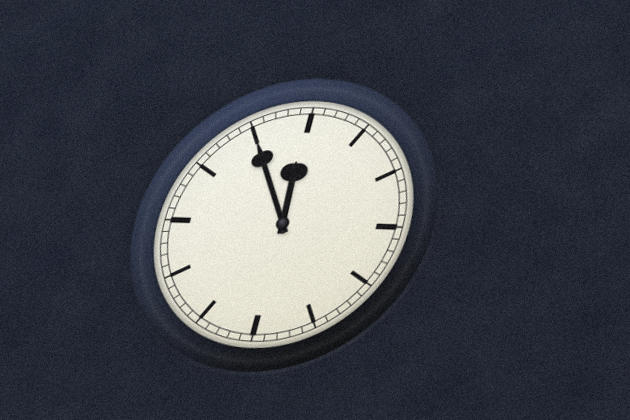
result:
11,55
